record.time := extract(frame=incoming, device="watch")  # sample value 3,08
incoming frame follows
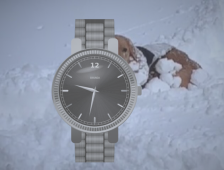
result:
9,32
